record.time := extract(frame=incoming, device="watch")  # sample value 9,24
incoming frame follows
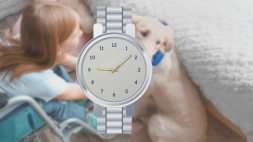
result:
9,08
